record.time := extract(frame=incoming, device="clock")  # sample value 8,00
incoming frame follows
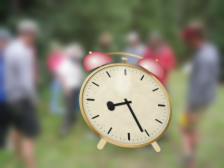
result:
8,26
